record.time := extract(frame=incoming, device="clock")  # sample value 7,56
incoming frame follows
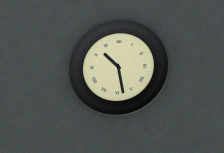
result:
10,28
